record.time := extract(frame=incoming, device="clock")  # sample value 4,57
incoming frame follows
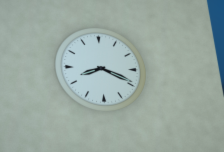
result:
8,19
